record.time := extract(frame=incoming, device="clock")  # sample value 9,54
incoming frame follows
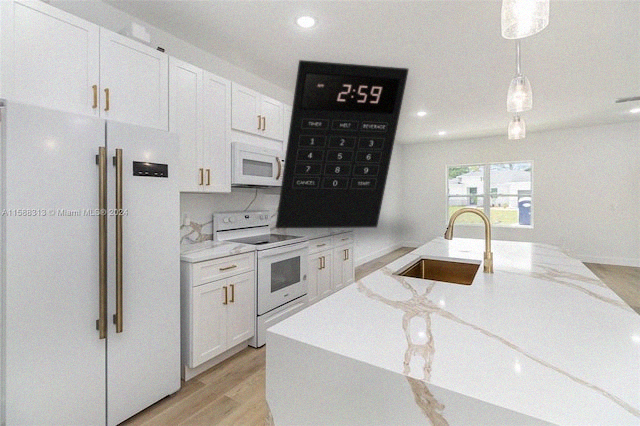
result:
2,59
